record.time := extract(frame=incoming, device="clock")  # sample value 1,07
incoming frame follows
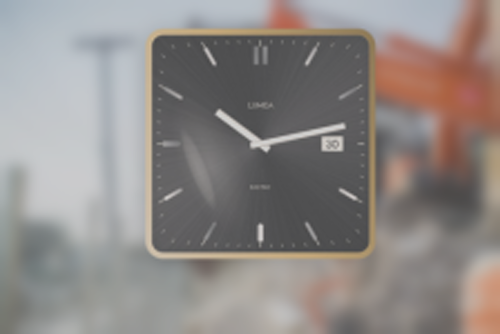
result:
10,13
